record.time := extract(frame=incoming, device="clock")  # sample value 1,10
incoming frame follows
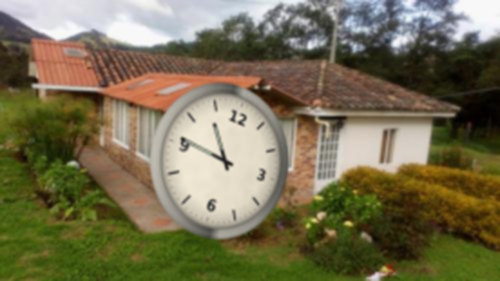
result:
10,46
